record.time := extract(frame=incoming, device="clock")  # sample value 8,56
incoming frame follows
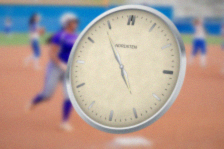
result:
4,54
